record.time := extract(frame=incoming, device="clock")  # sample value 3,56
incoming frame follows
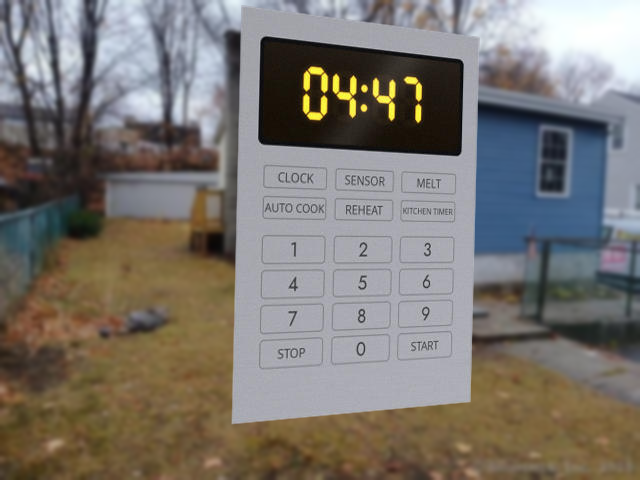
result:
4,47
